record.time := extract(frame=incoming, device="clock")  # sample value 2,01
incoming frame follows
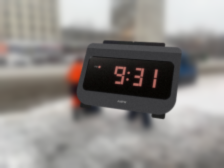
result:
9,31
